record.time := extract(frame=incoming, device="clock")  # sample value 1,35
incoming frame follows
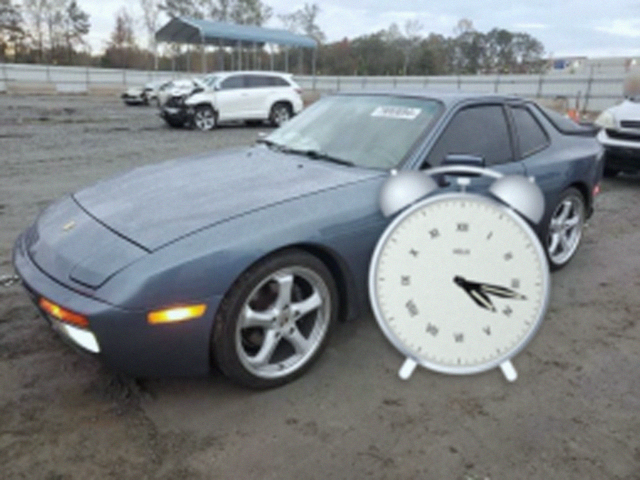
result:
4,17
